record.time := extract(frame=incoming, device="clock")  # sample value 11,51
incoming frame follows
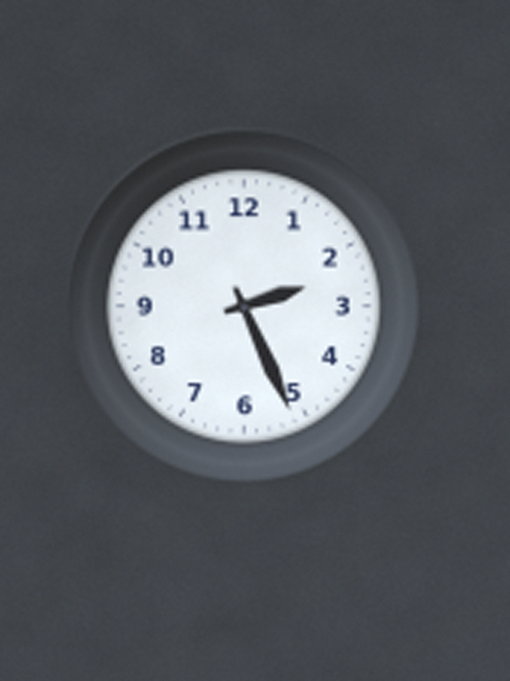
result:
2,26
